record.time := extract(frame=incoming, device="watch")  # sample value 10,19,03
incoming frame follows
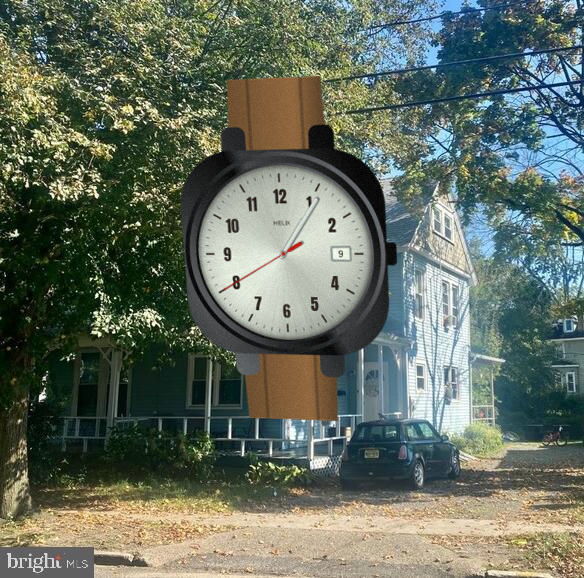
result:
1,05,40
